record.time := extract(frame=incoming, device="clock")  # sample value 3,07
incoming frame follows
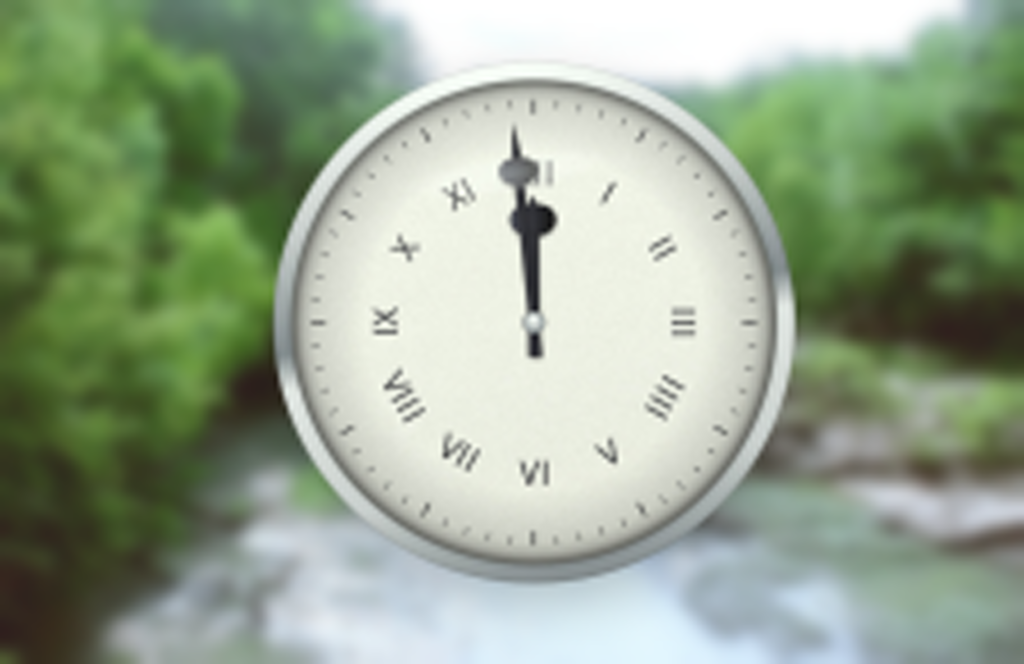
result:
11,59
